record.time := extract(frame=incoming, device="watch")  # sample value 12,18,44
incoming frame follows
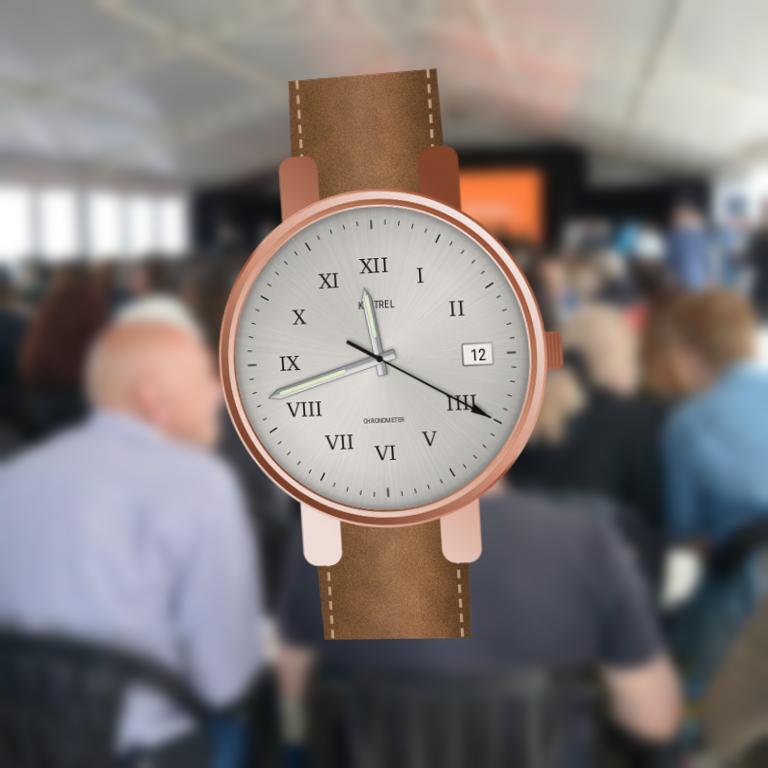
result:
11,42,20
